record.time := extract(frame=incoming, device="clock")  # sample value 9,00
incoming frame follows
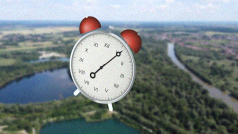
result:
7,06
